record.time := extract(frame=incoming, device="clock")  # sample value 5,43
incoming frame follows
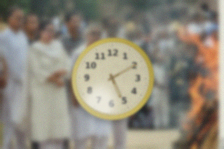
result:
5,10
